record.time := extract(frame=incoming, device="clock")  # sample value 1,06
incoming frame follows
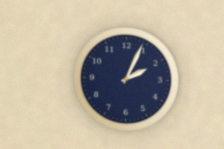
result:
2,04
